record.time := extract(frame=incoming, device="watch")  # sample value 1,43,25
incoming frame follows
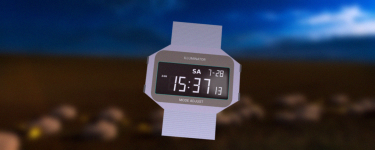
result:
15,37,13
